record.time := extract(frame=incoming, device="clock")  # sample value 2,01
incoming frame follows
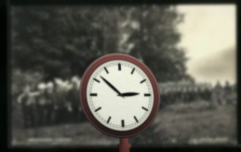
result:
2,52
